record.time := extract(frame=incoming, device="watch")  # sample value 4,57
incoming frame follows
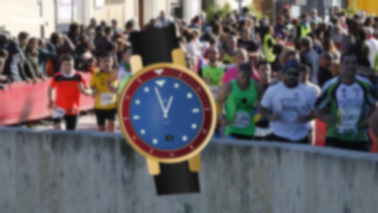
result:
12,58
